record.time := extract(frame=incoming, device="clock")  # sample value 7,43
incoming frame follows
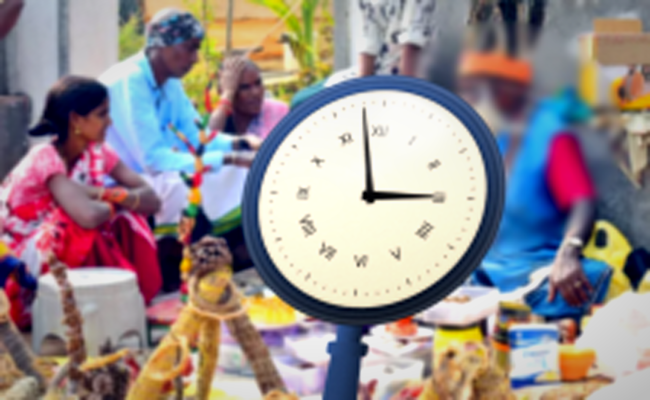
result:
2,58
